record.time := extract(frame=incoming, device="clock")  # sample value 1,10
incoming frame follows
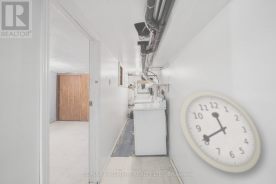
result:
11,41
